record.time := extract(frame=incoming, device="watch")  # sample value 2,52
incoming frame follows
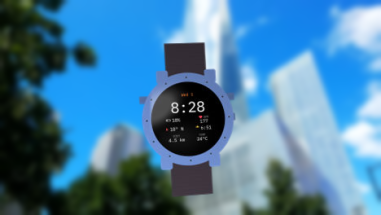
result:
8,28
